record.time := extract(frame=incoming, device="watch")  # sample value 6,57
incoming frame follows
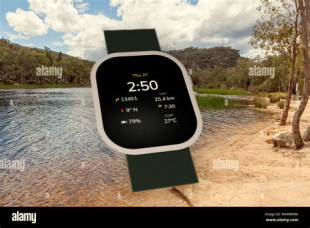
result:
2,50
